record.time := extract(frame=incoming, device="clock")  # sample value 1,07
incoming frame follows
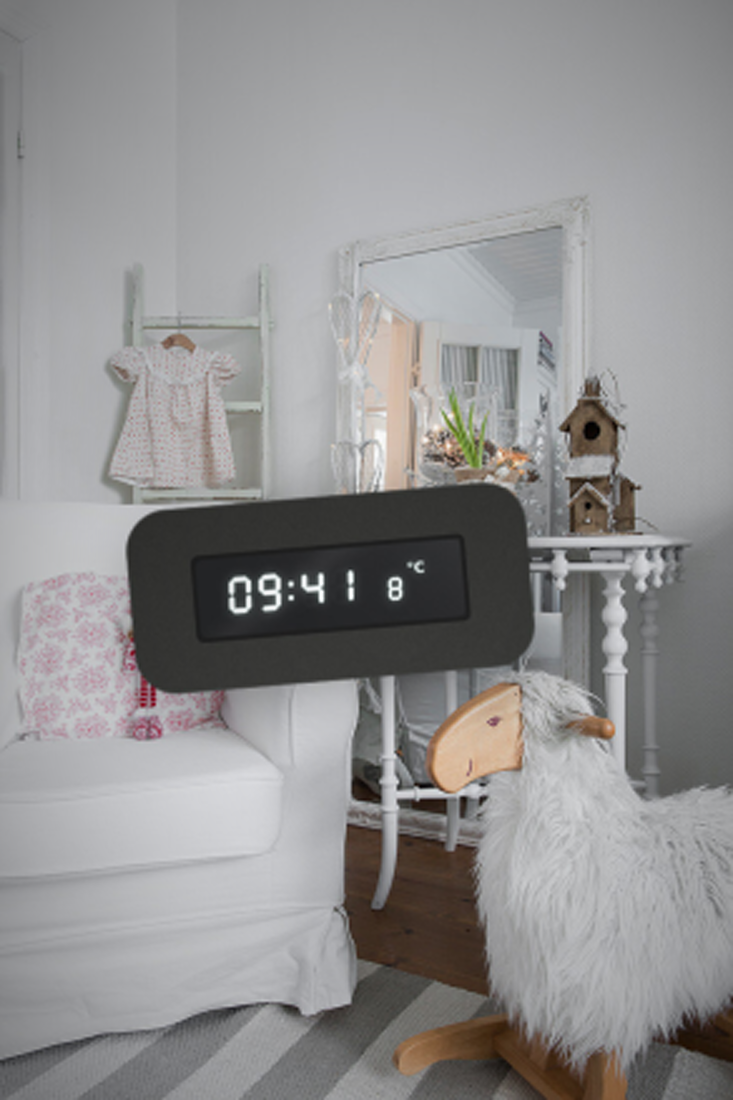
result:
9,41
